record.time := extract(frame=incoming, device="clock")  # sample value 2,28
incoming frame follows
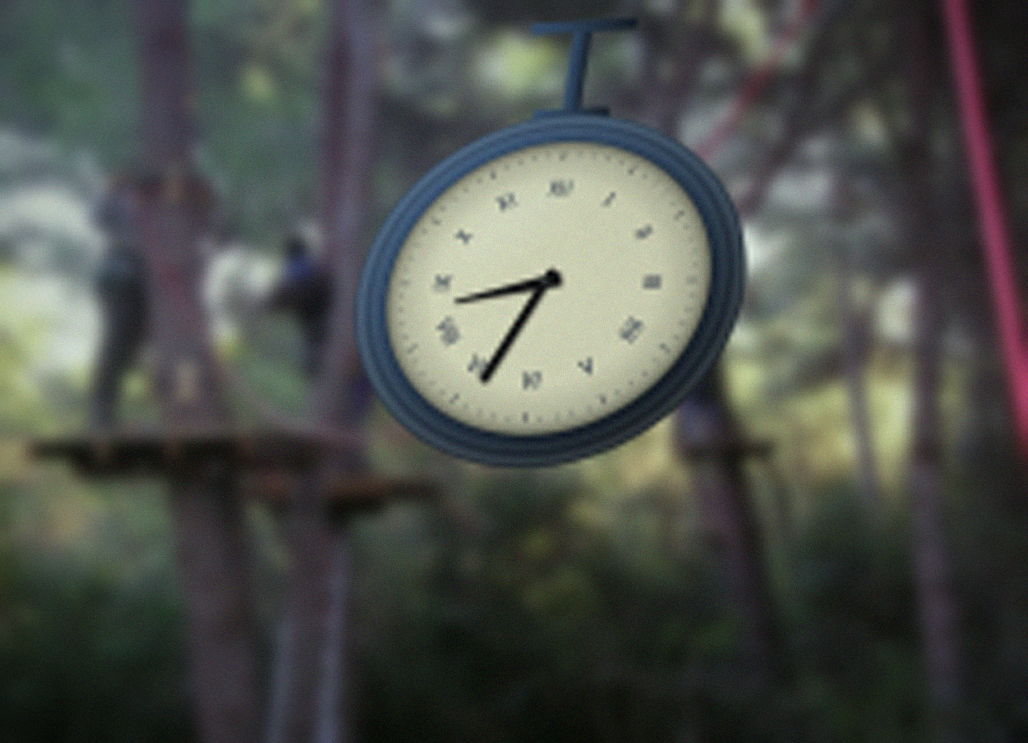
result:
8,34
